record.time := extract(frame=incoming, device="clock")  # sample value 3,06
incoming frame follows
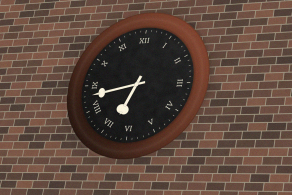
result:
6,43
